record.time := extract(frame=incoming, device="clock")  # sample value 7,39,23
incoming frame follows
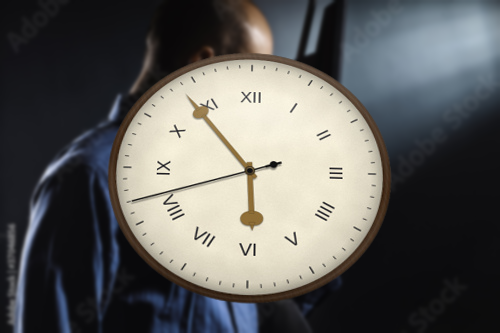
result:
5,53,42
